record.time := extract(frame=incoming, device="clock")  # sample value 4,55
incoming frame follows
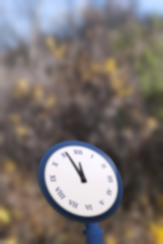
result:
11,56
